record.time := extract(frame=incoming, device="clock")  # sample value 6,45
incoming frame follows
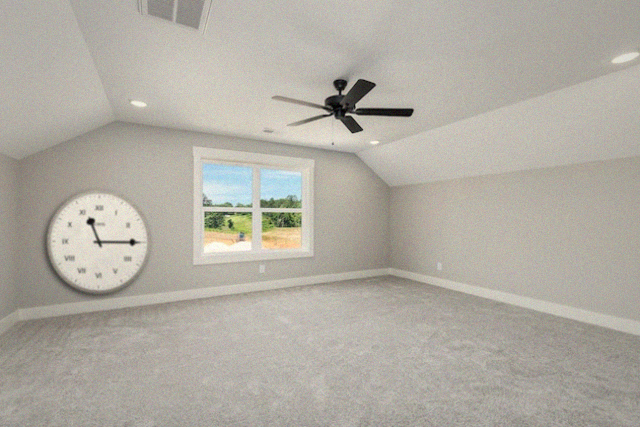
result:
11,15
